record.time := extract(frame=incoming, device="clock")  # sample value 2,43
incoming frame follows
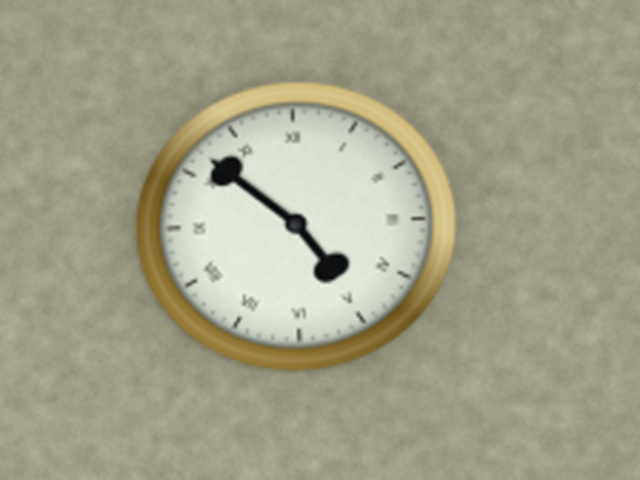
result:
4,52
